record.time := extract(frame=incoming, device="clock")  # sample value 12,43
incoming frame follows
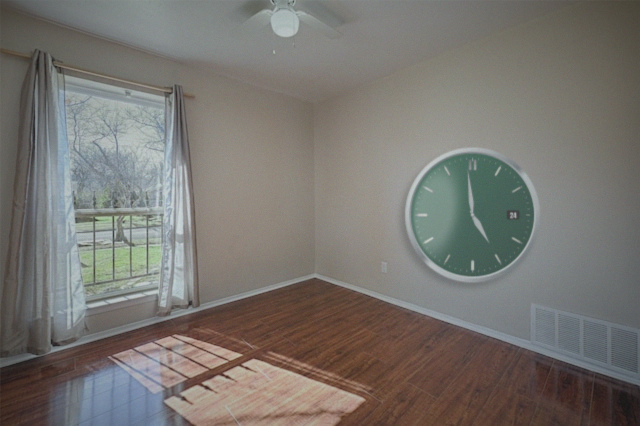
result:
4,59
